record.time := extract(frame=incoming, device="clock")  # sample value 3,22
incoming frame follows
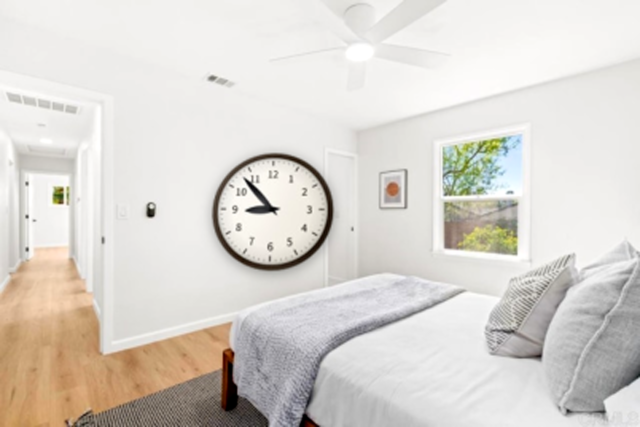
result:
8,53
